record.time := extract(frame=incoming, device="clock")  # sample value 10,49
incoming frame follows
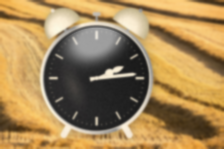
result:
2,14
